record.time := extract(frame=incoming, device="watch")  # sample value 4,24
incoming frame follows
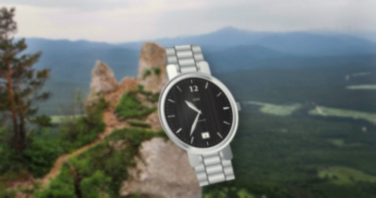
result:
10,36
